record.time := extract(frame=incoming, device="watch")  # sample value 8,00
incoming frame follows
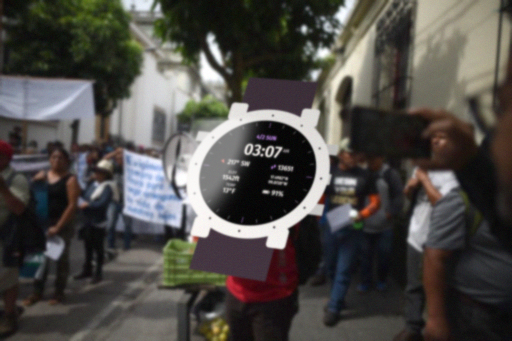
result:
3,07
